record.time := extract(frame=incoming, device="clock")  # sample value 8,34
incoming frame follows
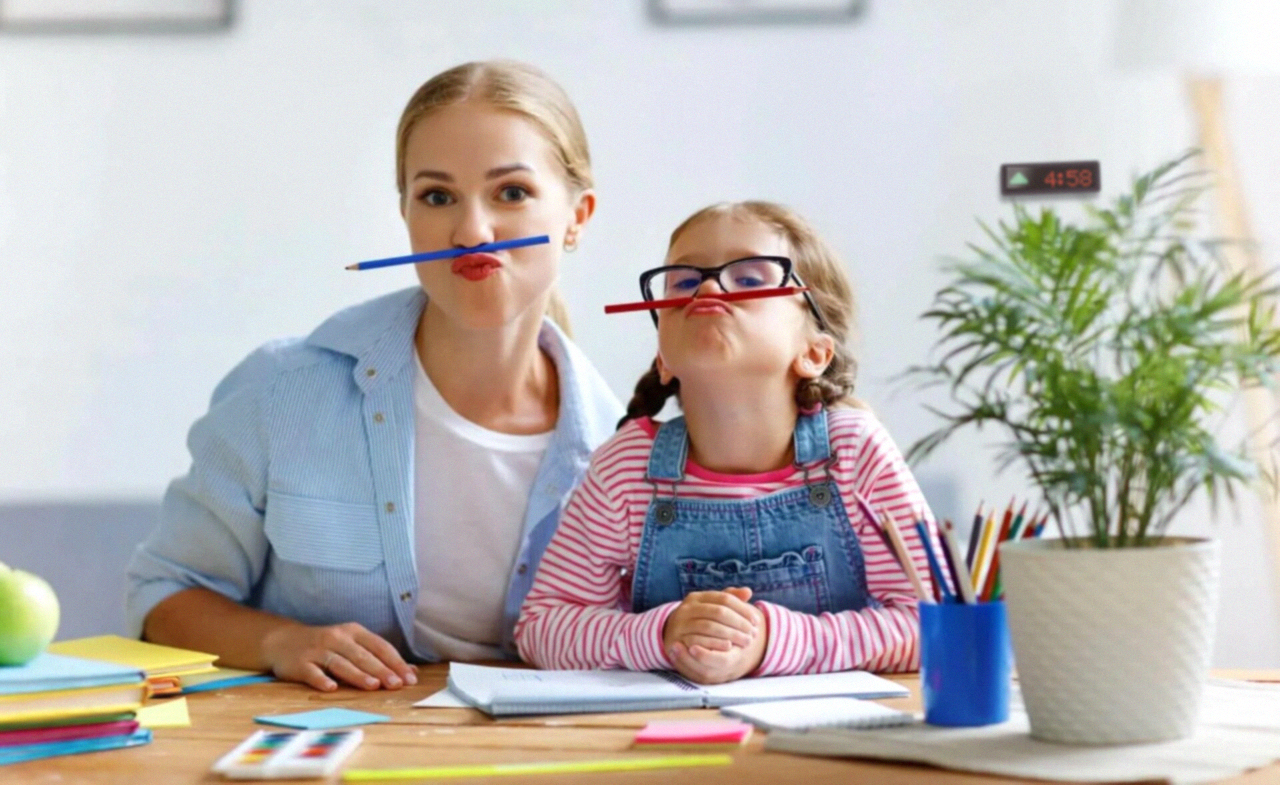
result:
4,58
